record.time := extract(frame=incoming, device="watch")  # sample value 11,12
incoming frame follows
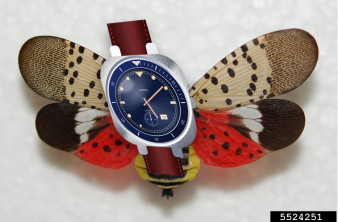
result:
5,09
